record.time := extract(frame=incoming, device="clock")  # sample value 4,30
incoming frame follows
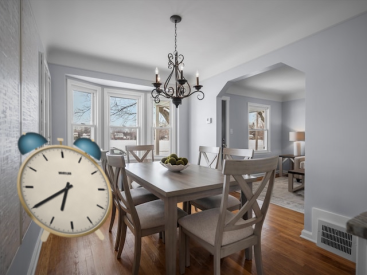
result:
6,40
